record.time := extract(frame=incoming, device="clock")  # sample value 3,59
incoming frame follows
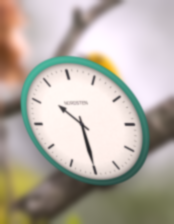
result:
10,30
